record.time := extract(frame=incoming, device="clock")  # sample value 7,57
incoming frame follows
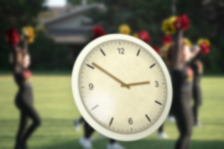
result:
2,51
